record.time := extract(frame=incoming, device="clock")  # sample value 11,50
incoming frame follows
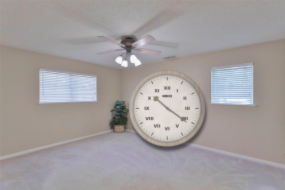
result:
10,21
